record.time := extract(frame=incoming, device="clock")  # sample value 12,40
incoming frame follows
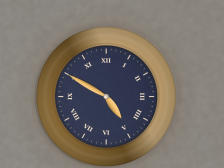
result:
4,50
